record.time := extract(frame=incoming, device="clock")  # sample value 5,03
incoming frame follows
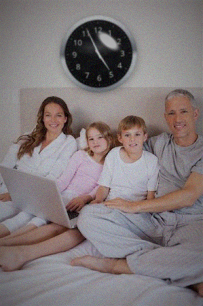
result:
4,56
